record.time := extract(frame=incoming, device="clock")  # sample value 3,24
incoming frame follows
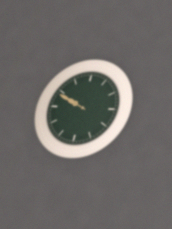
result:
9,49
